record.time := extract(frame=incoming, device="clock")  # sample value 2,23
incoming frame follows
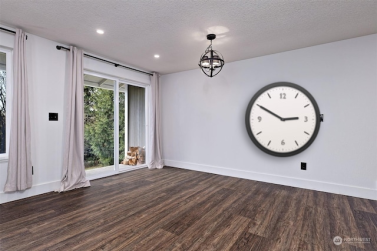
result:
2,50
